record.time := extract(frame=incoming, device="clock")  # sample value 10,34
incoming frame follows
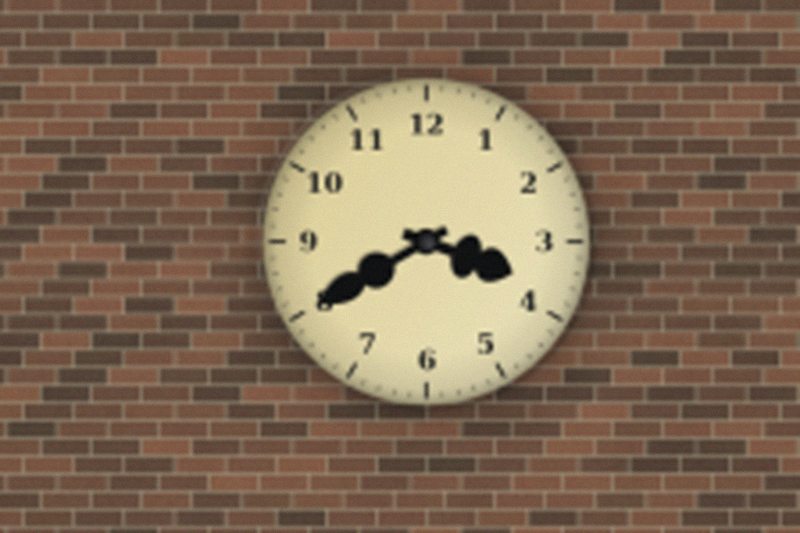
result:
3,40
